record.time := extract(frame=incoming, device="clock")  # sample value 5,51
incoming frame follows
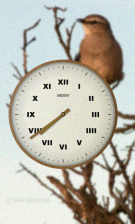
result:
7,39
